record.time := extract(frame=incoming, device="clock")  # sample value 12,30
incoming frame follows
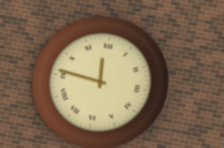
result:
11,46
